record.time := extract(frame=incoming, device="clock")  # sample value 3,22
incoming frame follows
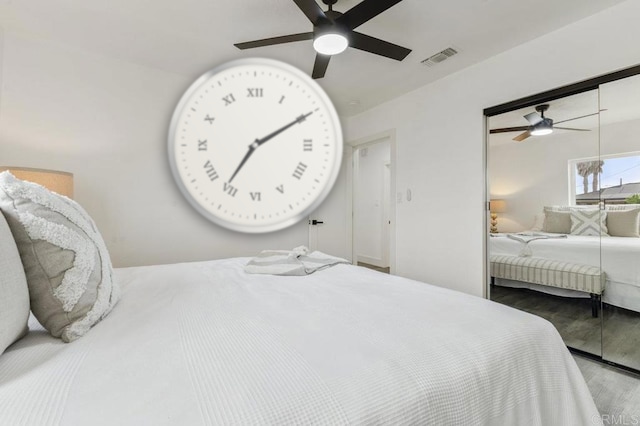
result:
7,10
